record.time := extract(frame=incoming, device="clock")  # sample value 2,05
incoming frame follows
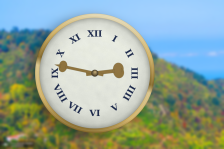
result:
2,47
